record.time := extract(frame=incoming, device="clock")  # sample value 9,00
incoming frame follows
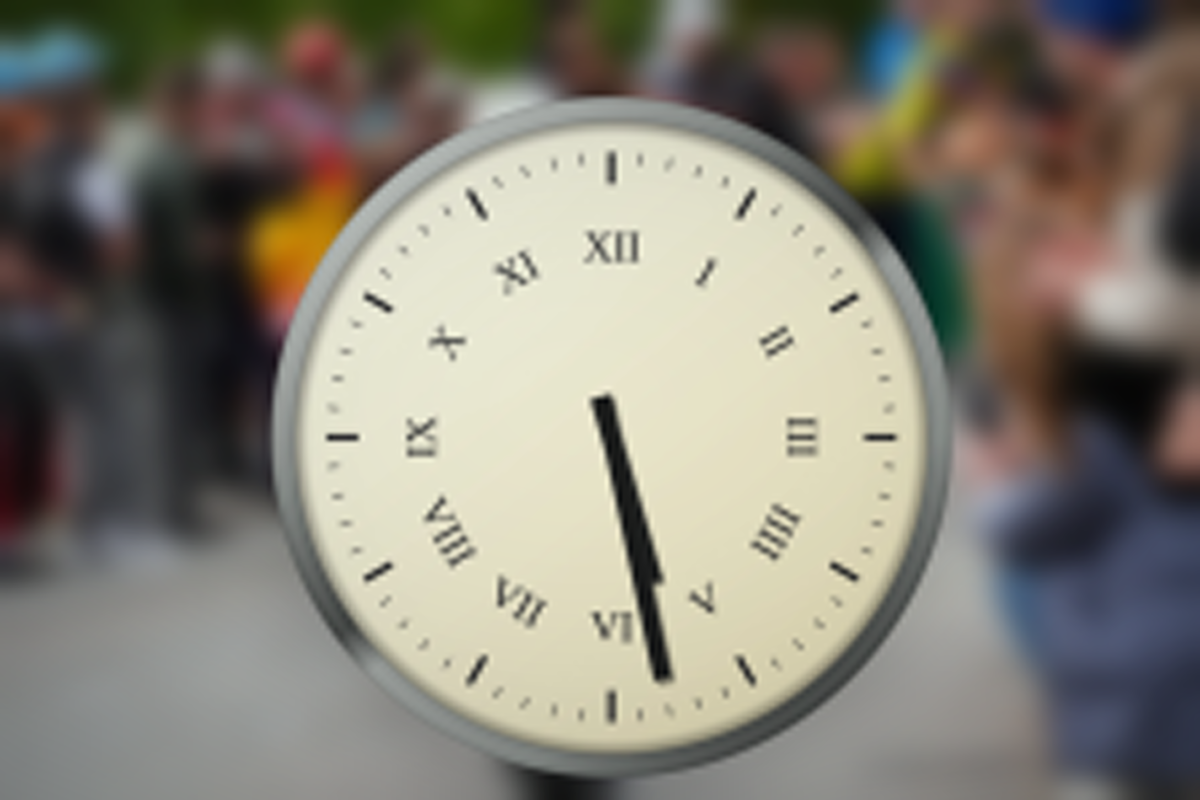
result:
5,28
